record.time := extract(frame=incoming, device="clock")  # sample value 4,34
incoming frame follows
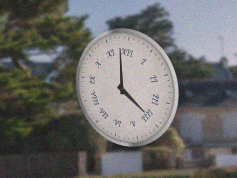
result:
3,58
